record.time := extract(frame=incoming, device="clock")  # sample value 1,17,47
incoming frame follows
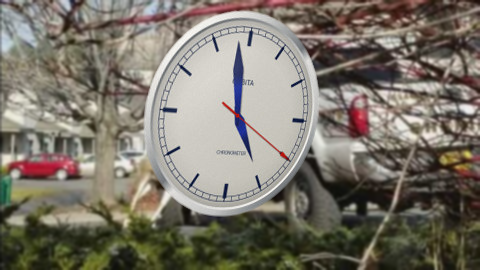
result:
4,58,20
